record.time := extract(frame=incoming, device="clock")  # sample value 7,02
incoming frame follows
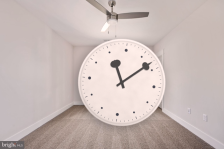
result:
11,08
